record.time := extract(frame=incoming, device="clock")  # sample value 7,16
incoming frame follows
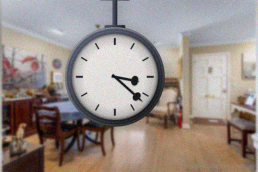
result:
3,22
